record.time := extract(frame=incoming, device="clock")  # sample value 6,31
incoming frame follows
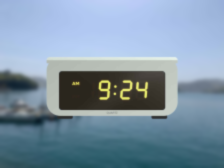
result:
9,24
